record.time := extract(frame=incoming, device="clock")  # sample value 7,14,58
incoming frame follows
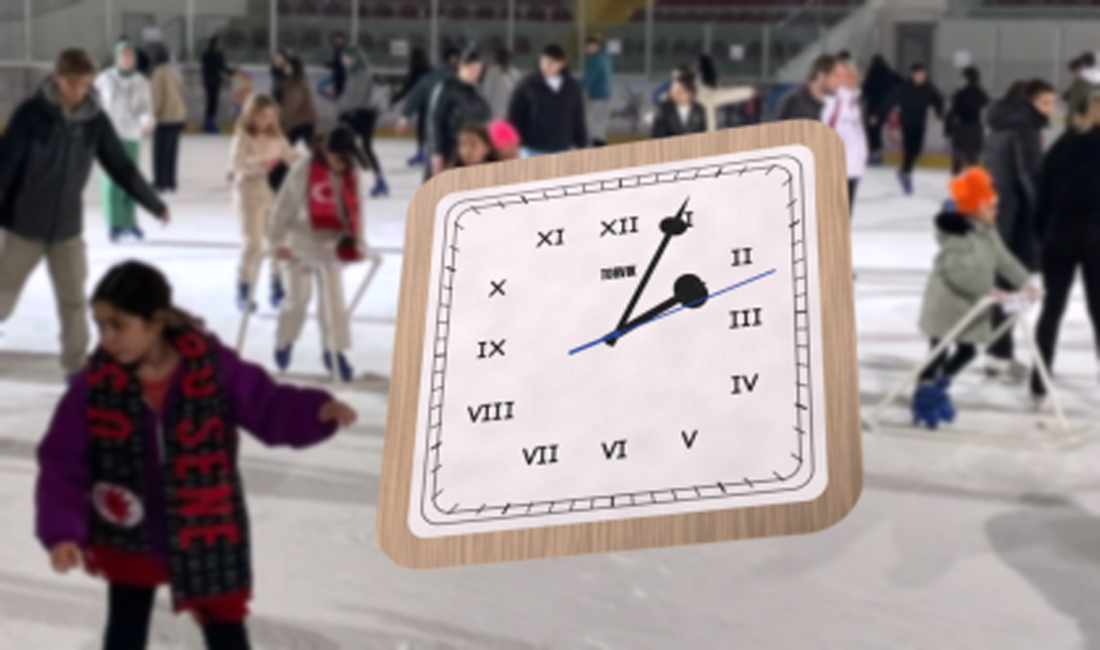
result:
2,04,12
